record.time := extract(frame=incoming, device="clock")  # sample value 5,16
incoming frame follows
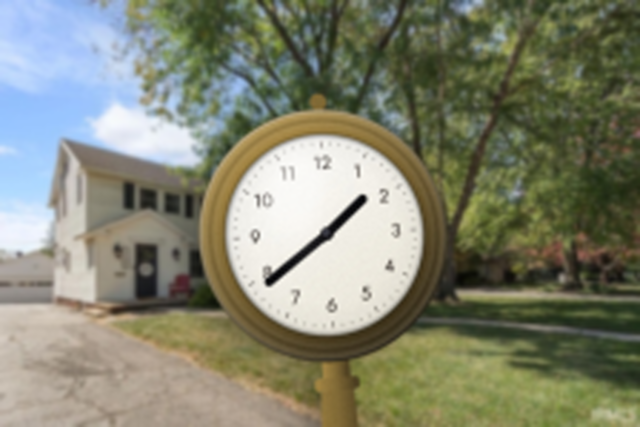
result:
1,39
